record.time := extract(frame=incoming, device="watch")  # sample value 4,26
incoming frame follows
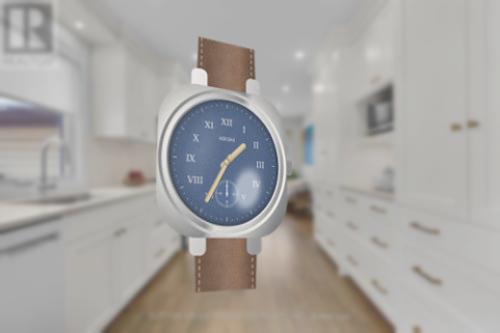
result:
1,35
